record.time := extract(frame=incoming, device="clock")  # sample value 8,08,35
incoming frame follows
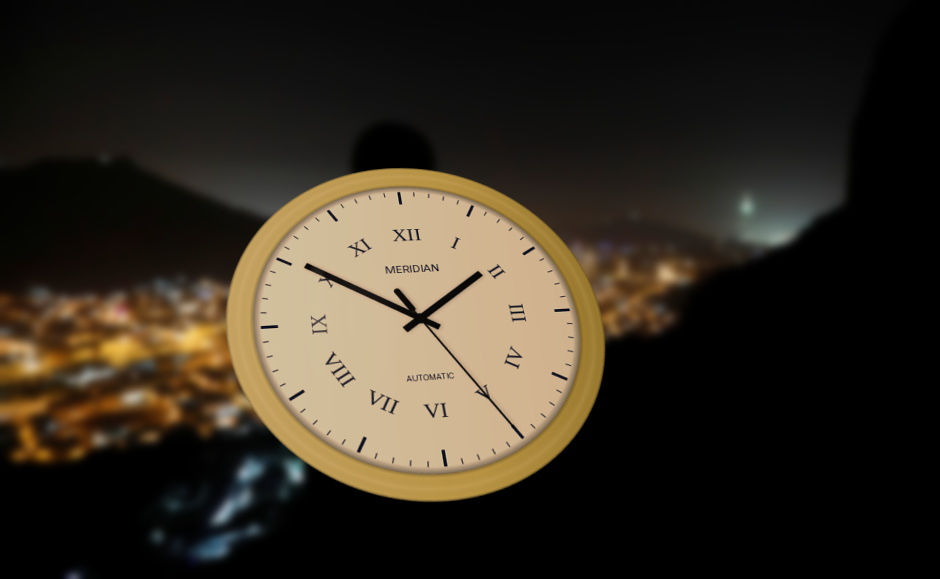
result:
1,50,25
